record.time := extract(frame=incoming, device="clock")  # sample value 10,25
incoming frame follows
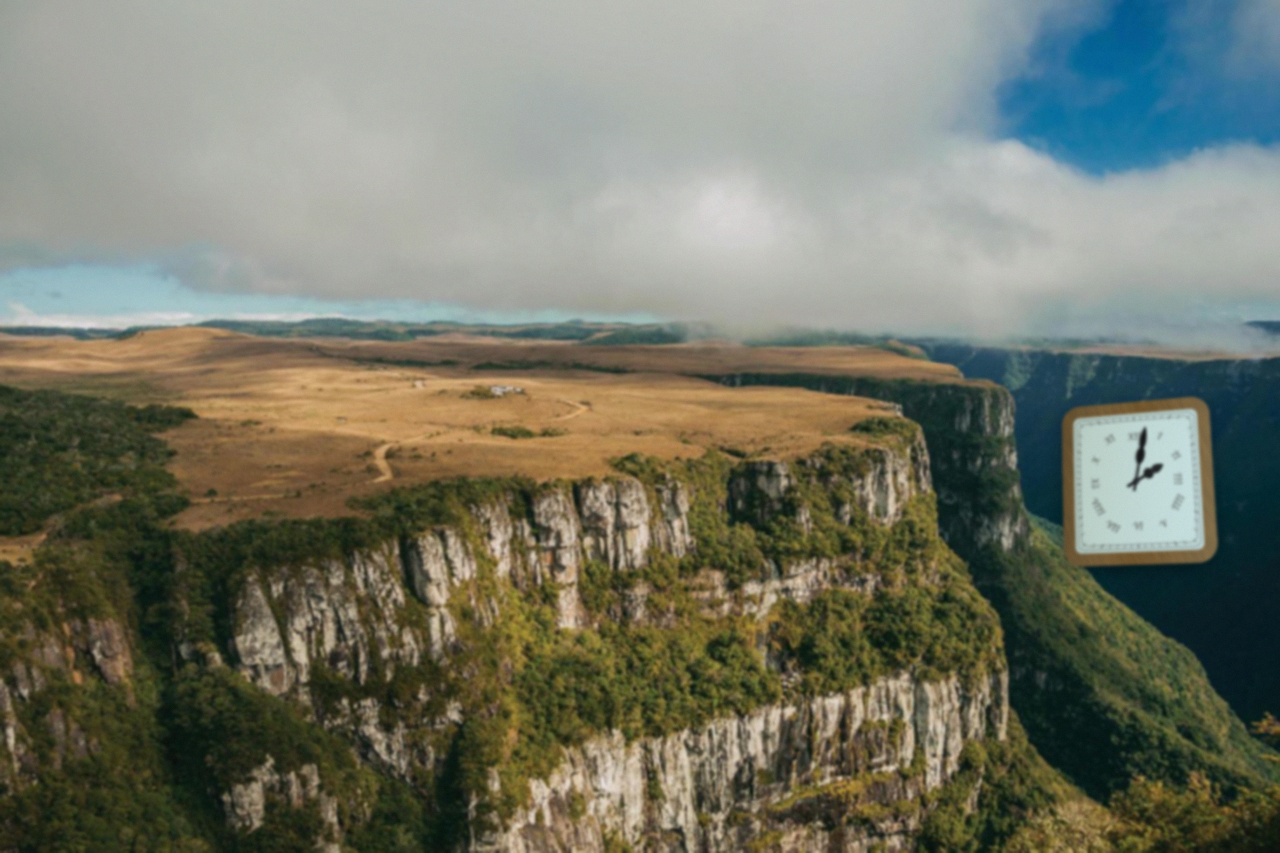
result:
2,02
